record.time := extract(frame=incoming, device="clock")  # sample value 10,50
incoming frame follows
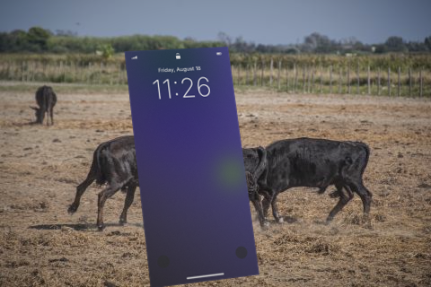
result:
11,26
